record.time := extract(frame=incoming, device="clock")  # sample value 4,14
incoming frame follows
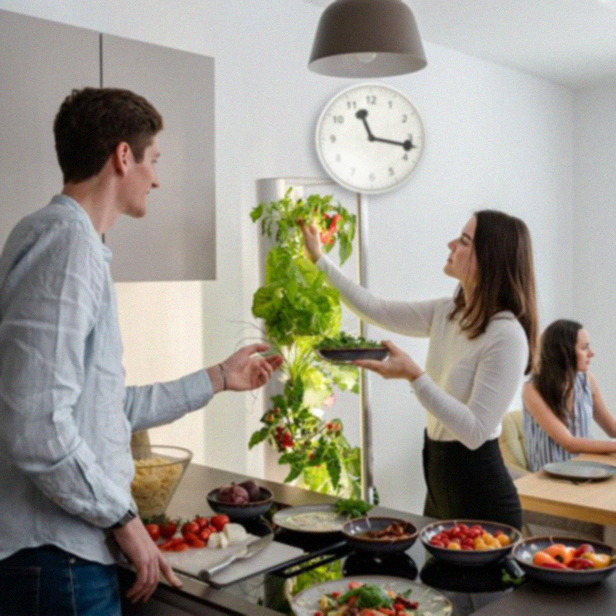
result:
11,17
